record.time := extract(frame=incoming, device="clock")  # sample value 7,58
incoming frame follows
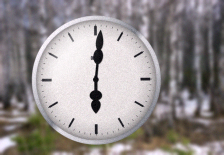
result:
6,01
